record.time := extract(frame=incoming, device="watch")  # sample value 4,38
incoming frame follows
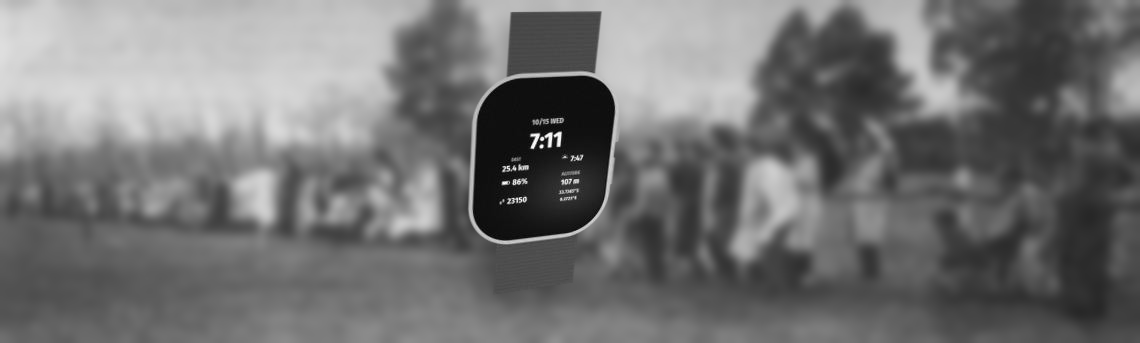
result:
7,11
